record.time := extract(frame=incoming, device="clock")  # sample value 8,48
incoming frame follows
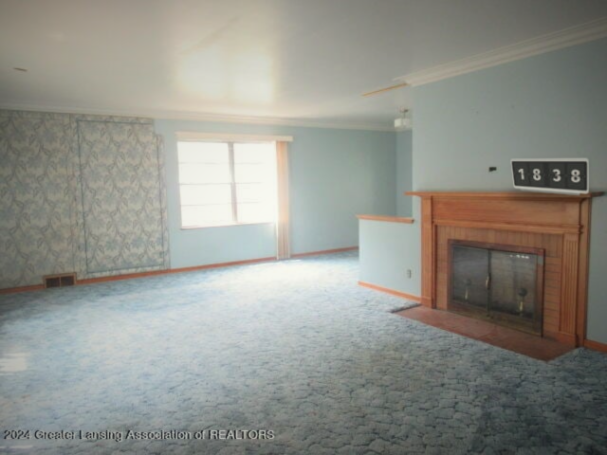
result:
18,38
